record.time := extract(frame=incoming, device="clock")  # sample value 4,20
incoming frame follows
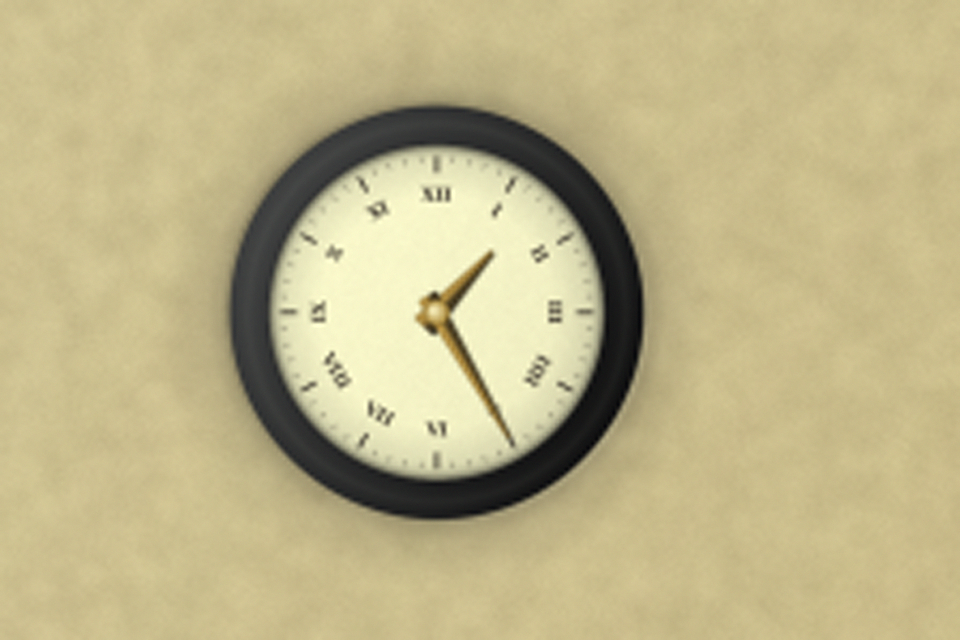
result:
1,25
